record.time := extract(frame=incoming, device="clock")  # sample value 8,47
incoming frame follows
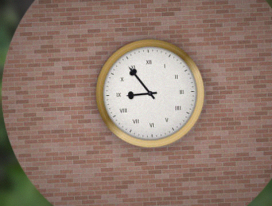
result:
8,54
